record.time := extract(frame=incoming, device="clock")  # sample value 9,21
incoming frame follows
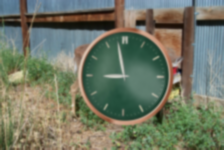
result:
8,58
